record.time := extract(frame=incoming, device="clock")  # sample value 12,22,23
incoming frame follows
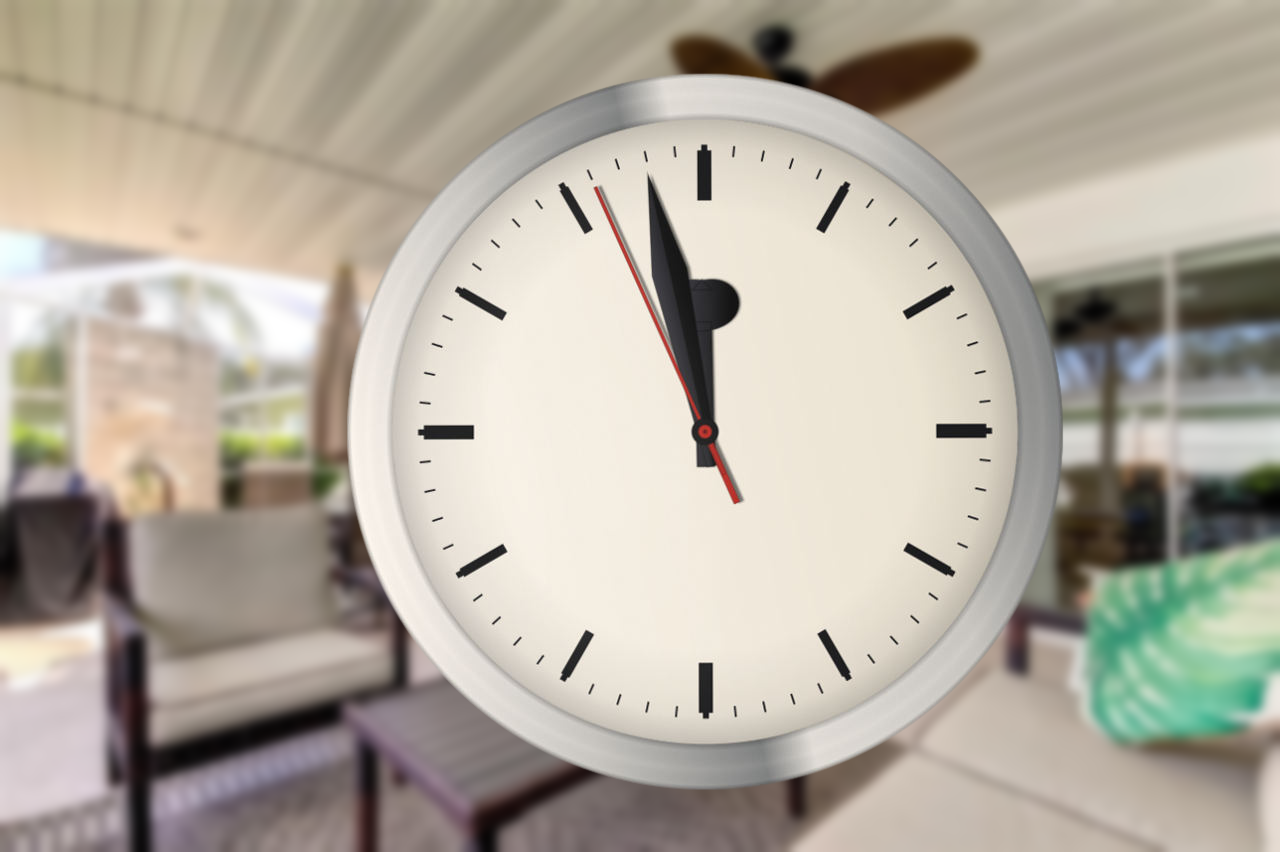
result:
11,57,56
